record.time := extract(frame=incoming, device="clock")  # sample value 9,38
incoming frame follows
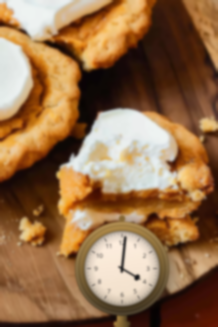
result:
4,01
